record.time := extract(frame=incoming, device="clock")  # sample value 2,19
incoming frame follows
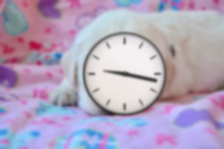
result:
9,17
